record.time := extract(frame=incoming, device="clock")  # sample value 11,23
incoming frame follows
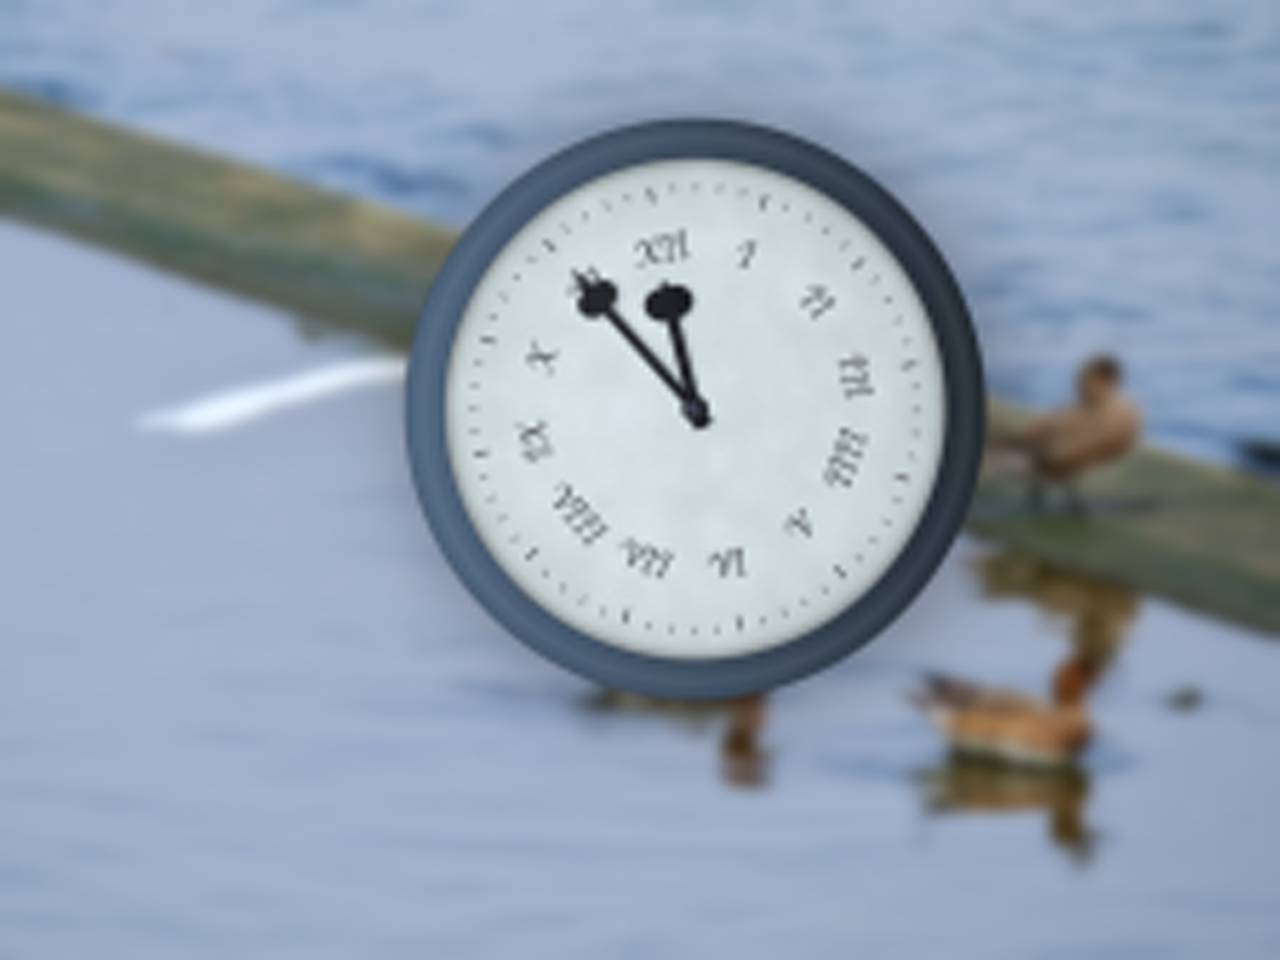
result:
11,55
